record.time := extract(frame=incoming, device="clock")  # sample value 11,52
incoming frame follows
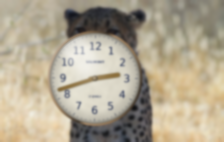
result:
2,42
